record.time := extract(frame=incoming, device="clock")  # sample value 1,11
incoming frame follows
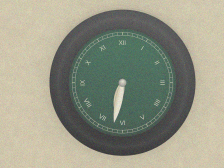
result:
6,32
